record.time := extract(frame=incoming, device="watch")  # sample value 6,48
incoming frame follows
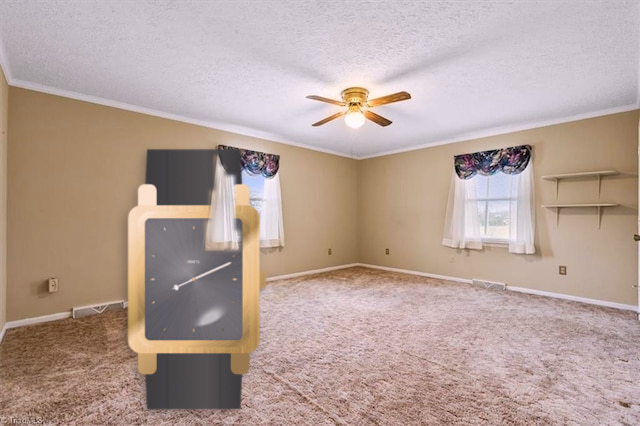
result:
8,11
